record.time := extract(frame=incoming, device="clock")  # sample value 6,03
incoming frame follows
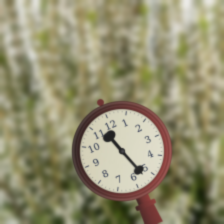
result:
11,27
